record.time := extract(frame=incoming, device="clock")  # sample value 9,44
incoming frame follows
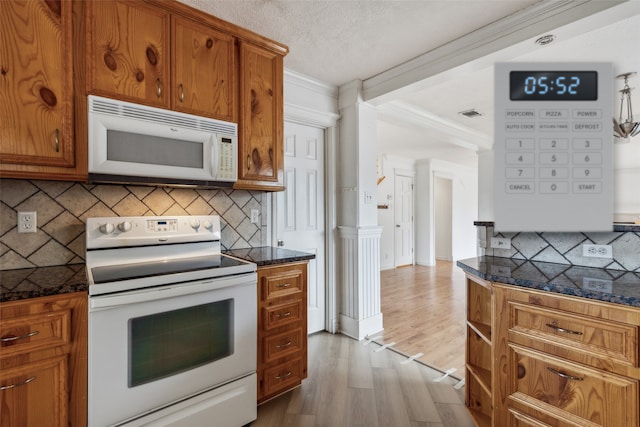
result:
5,52
